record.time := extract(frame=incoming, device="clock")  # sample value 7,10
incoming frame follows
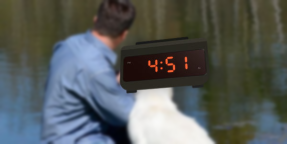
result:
4,51
